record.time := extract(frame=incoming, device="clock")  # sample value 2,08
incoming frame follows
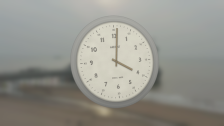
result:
4,01
